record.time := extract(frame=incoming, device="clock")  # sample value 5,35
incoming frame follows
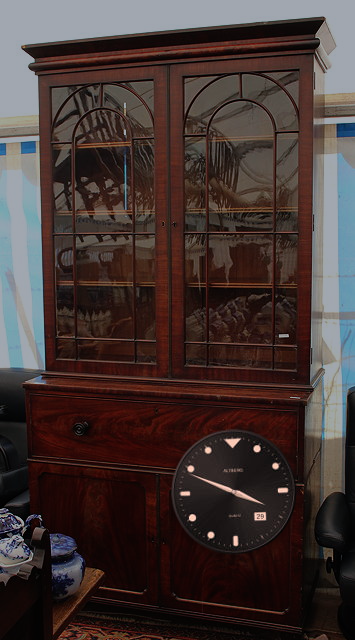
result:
3,49
